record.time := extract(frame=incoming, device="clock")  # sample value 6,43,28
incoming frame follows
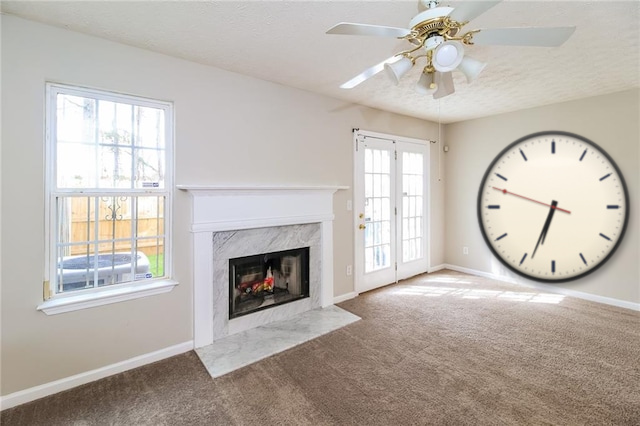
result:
6,33,48
